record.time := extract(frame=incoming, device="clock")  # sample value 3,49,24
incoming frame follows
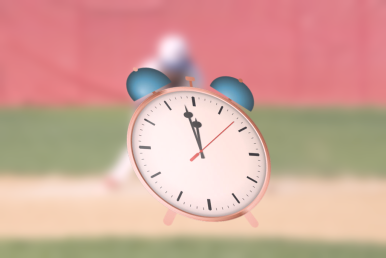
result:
11,58,08
